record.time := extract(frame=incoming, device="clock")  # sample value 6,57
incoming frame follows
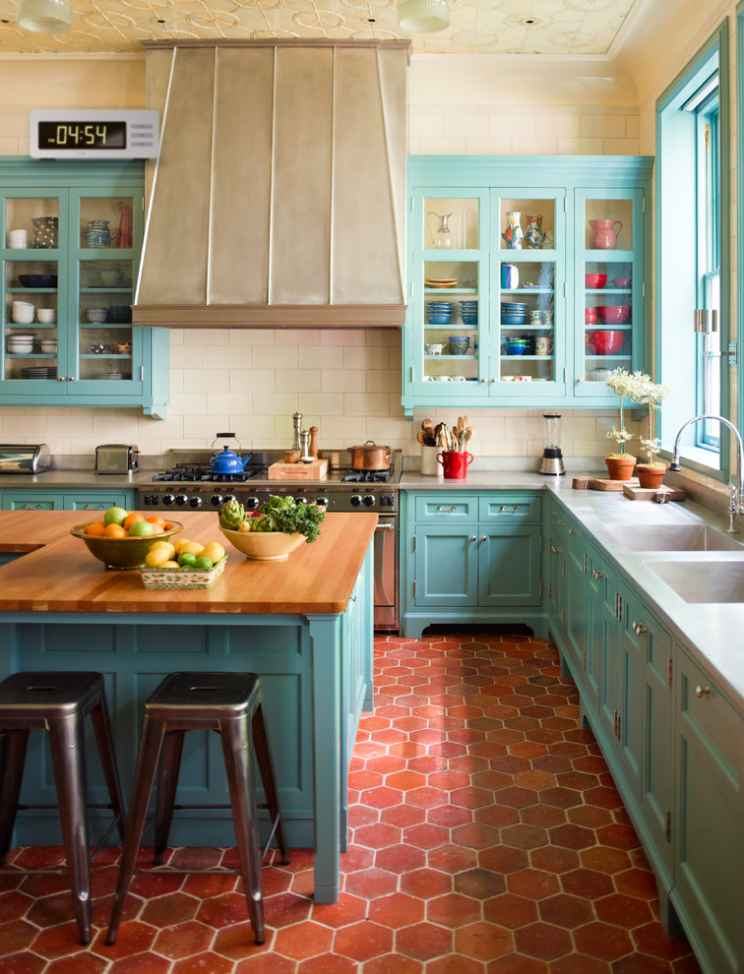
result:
4,54
